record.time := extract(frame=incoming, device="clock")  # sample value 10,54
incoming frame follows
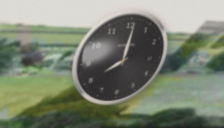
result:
8,01
